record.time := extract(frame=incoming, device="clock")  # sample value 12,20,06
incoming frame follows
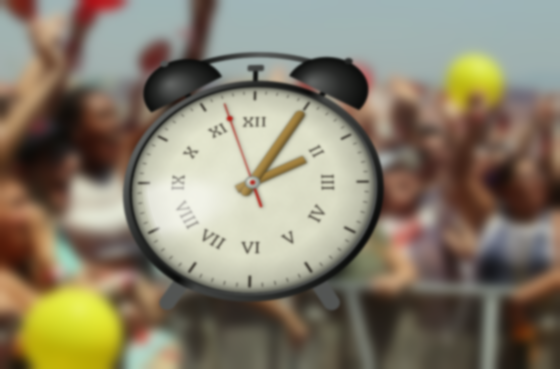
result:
2,04,57
